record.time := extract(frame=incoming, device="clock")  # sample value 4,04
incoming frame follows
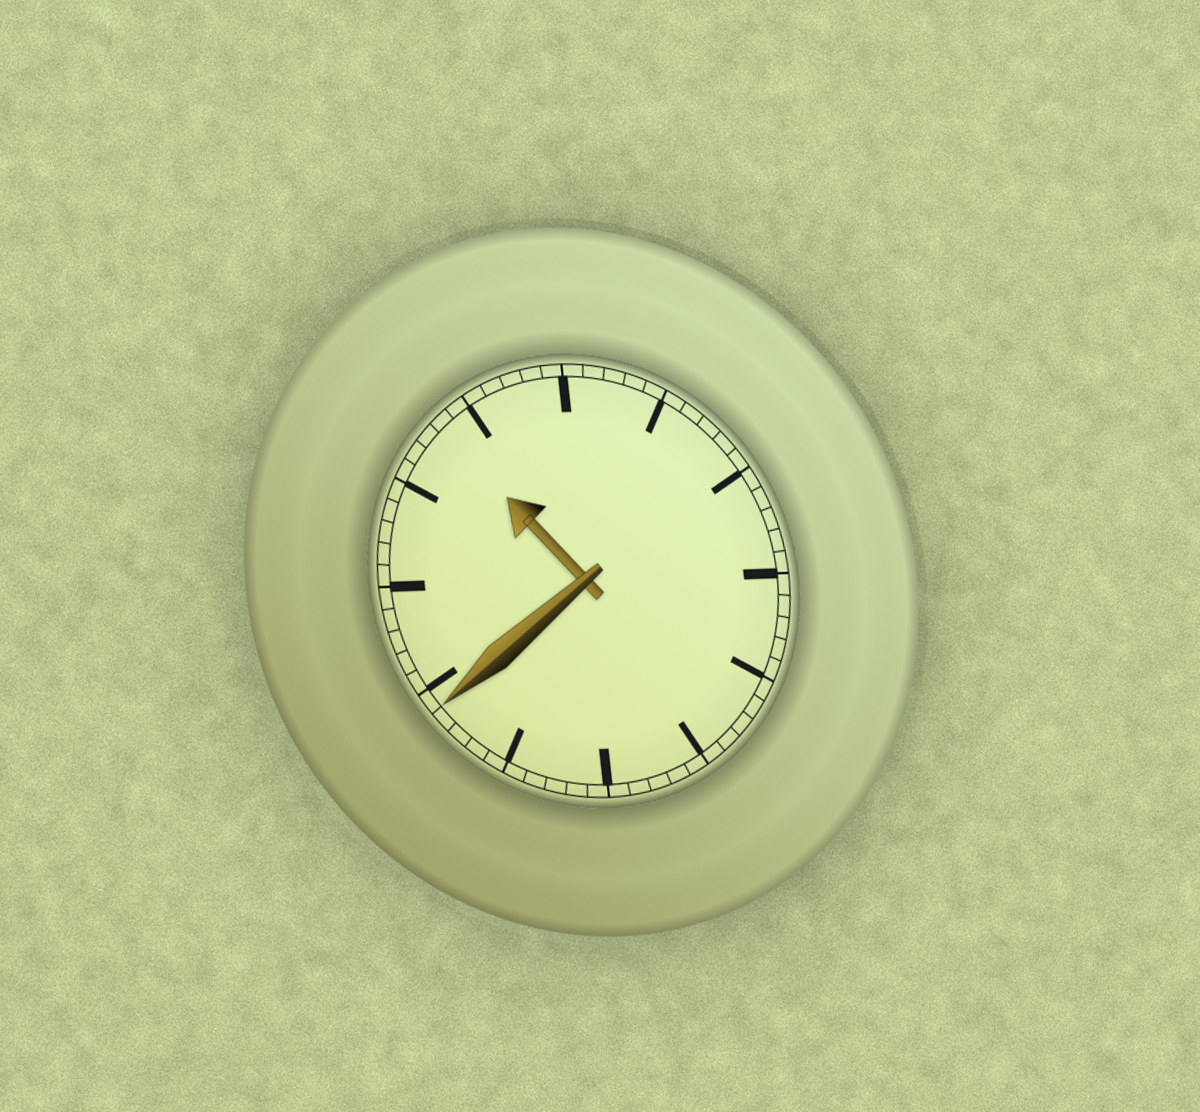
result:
10,39
